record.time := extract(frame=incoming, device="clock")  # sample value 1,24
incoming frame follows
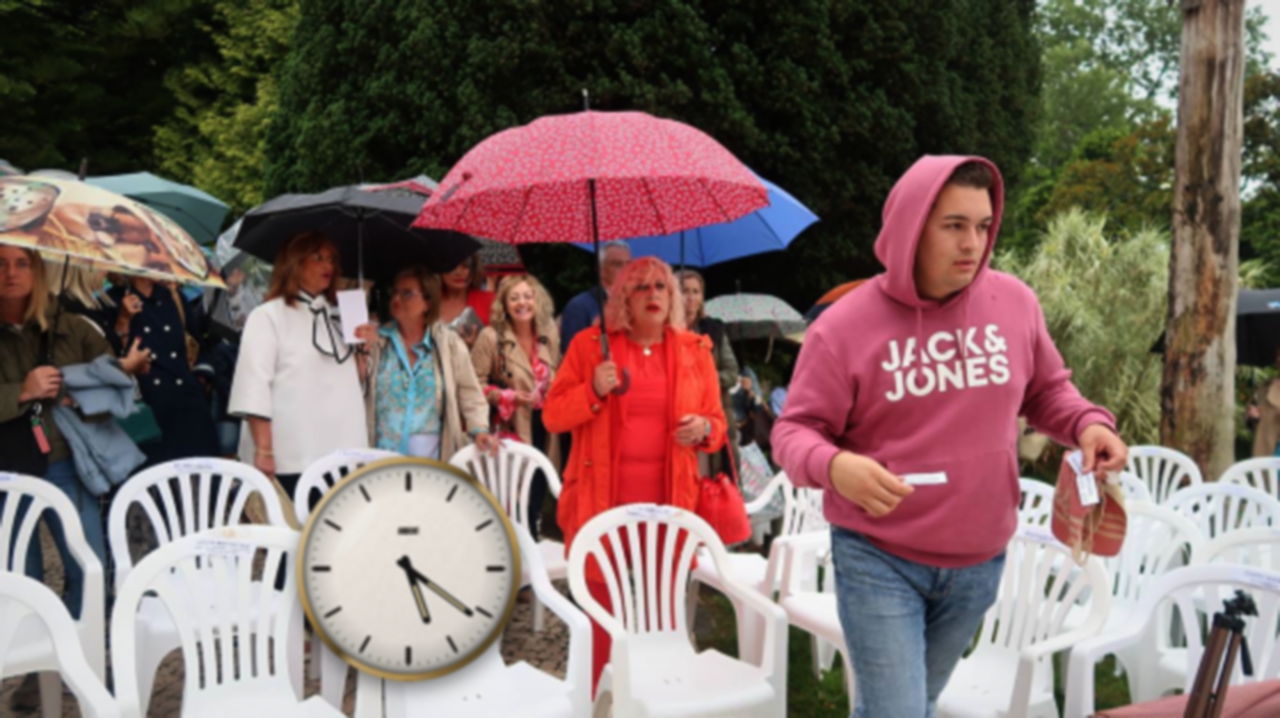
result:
5,21
